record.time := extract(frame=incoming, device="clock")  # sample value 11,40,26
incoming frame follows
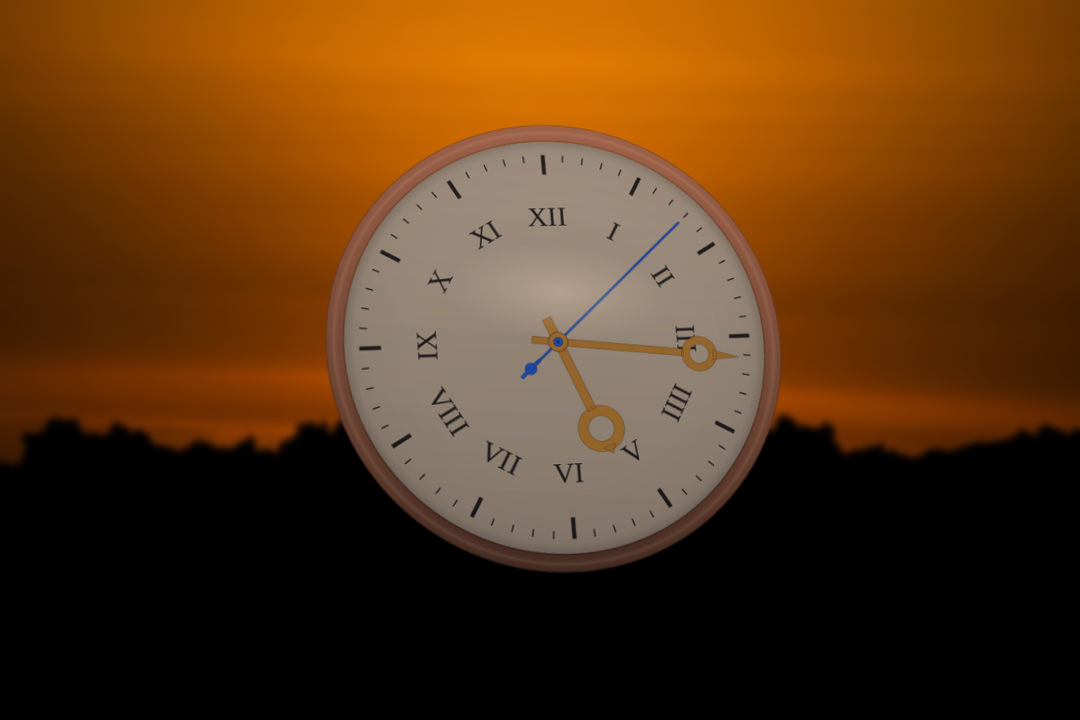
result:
5,16,08
